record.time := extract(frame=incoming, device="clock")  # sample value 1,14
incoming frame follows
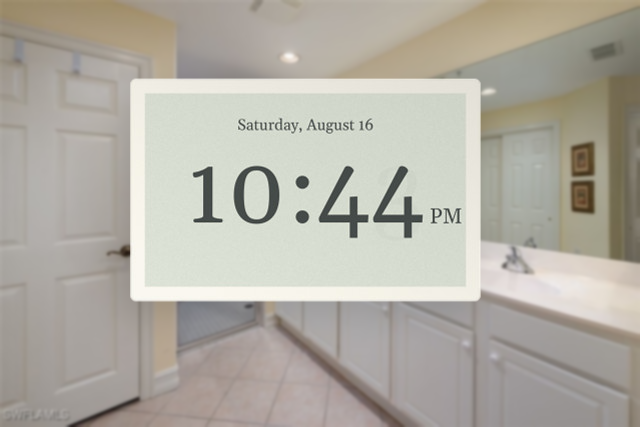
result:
10,44
